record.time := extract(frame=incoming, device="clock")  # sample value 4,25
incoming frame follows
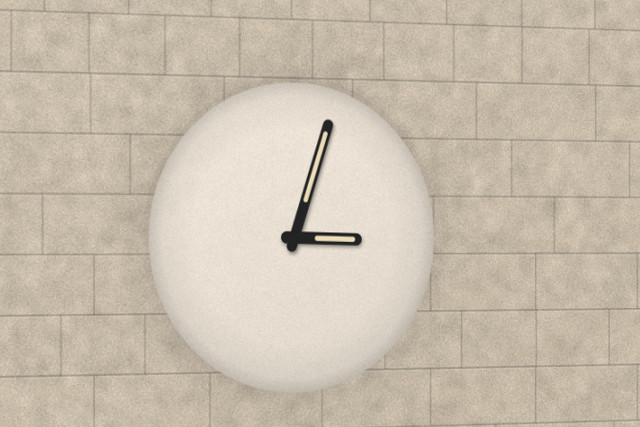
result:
3,03
